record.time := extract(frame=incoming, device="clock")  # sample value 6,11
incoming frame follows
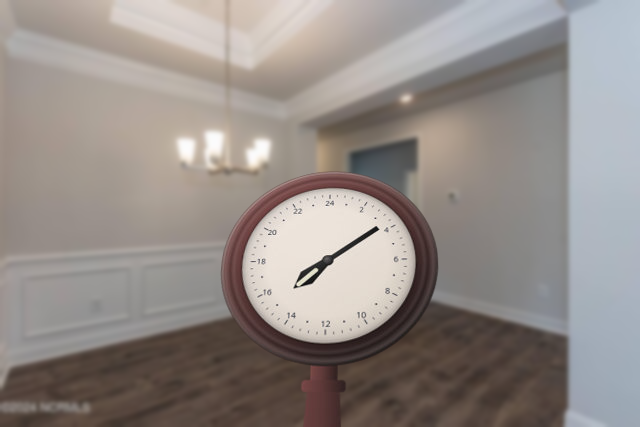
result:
15,09
